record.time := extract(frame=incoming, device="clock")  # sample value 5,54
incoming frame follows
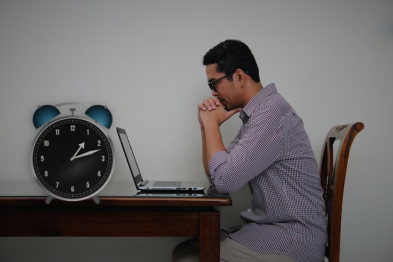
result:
1,12
